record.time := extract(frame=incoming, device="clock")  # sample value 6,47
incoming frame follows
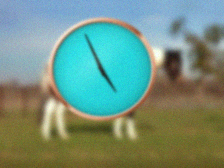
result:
4,56
